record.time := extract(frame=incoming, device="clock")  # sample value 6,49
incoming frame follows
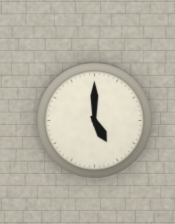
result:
5,00
